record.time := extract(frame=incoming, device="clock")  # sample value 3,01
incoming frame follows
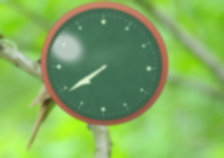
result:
7,39
